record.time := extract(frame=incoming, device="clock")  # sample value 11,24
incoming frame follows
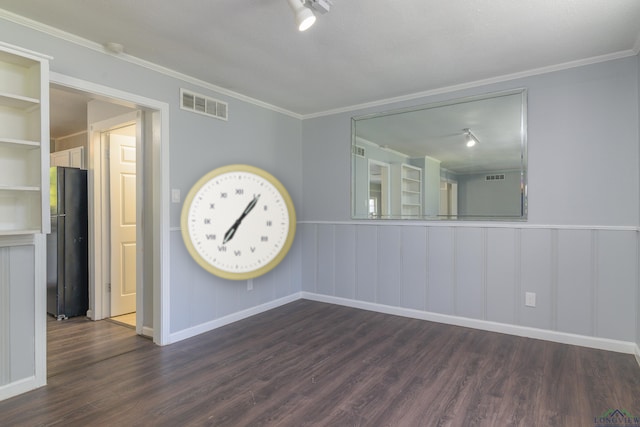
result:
7,06
